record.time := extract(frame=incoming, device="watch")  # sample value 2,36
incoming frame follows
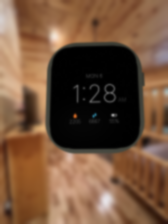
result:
1,28
